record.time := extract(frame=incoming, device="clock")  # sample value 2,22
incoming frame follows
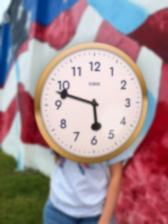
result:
5,48
